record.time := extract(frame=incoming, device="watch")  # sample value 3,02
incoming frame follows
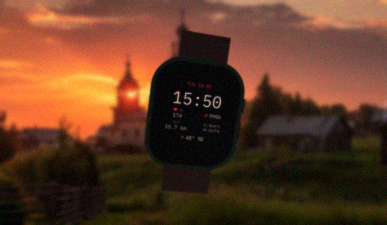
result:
15,50
